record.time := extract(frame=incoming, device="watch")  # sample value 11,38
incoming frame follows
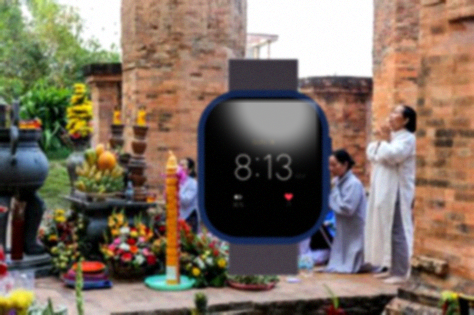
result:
8,13
